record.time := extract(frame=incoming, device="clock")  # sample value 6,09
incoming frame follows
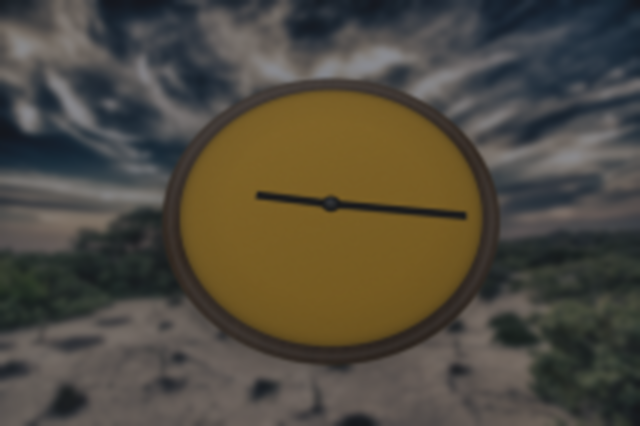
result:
9,16
